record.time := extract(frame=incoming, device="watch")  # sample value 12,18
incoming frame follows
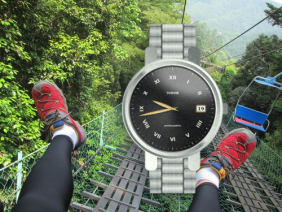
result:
9,43
